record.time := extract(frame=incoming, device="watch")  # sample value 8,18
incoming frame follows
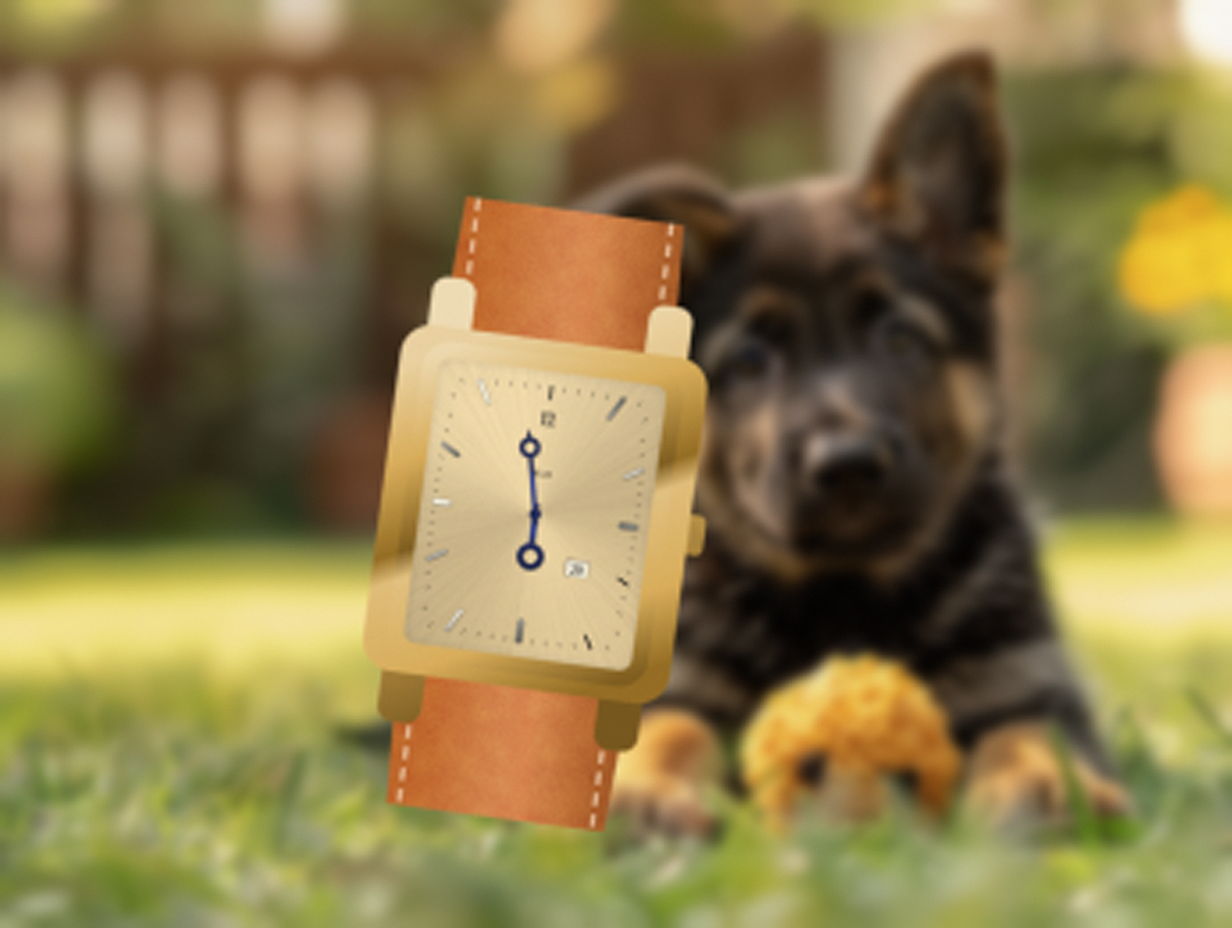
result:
5,58
